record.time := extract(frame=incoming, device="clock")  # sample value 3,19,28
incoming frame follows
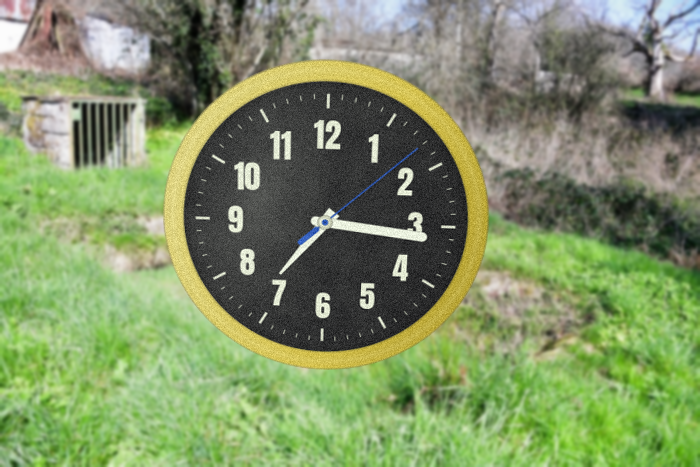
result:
7,16,08
